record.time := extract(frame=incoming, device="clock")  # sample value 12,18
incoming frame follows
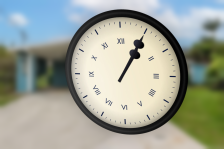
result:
1,05
